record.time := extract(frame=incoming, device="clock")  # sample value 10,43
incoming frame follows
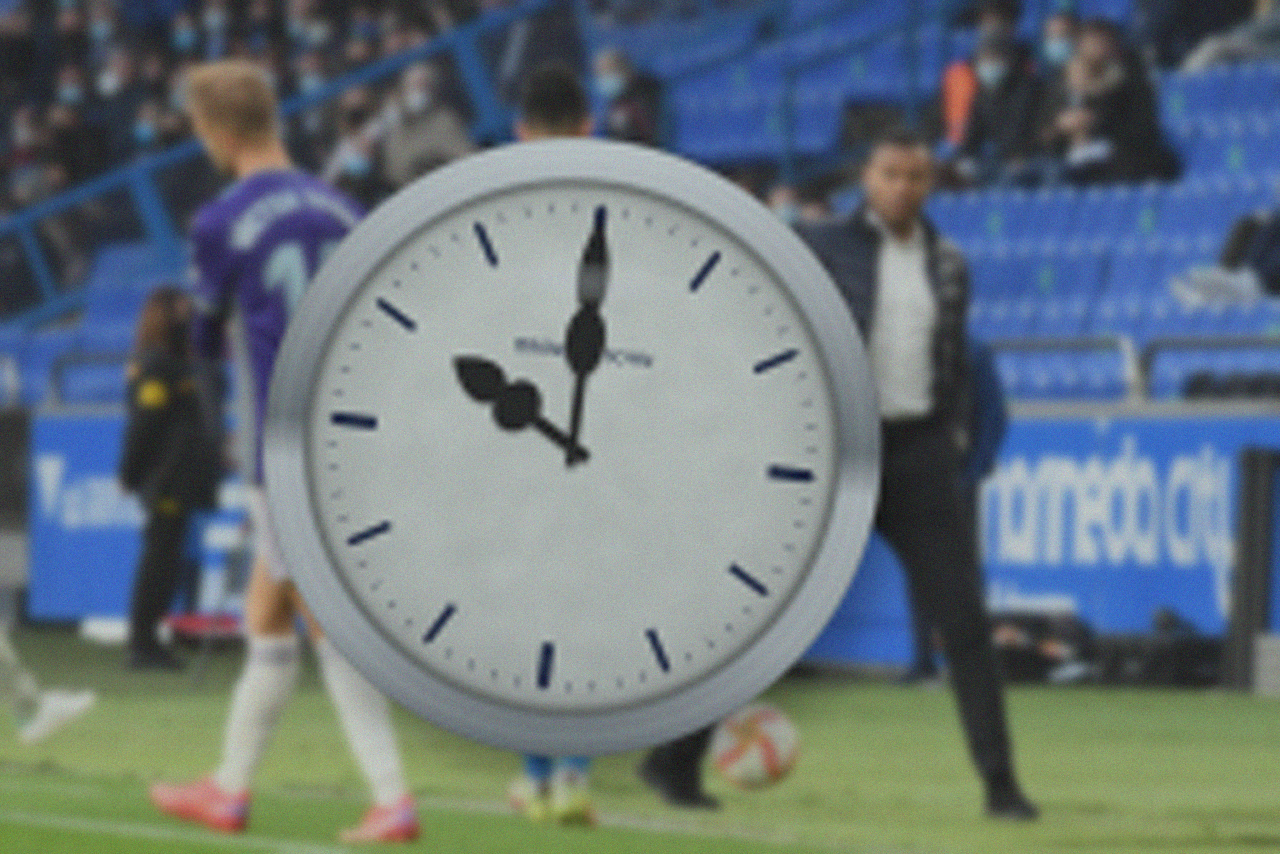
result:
10,00
